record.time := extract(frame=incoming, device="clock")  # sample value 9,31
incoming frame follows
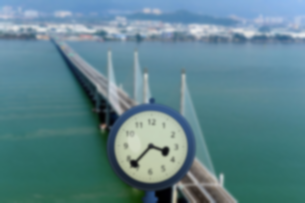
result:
3,37
